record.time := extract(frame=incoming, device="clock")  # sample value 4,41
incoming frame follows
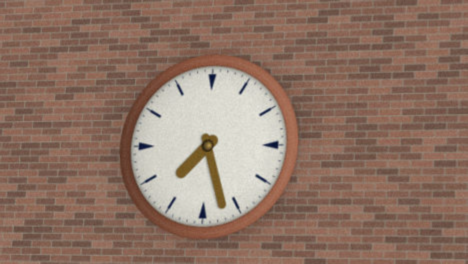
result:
7,27
